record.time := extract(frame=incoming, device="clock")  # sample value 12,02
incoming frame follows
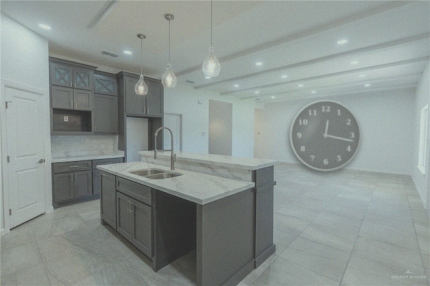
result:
12,17
